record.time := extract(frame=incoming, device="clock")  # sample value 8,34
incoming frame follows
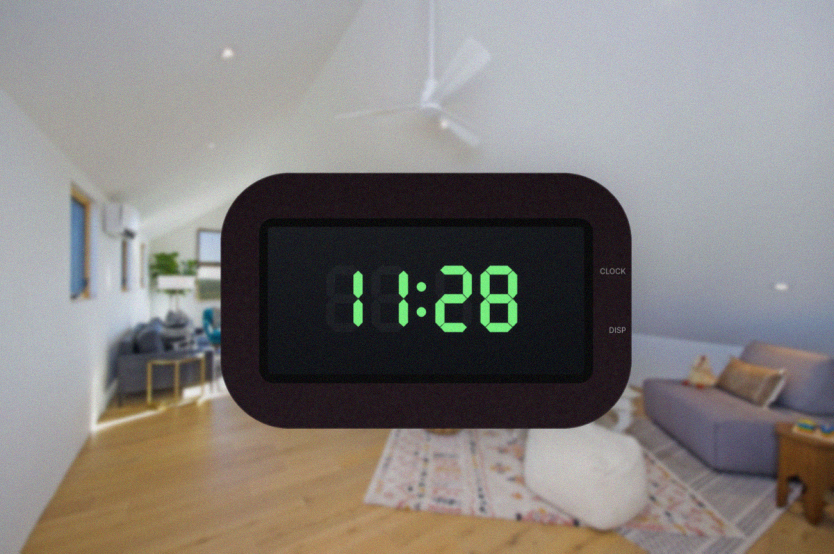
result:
11,28
